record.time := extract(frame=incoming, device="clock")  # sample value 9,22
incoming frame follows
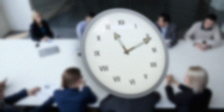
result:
11,11
